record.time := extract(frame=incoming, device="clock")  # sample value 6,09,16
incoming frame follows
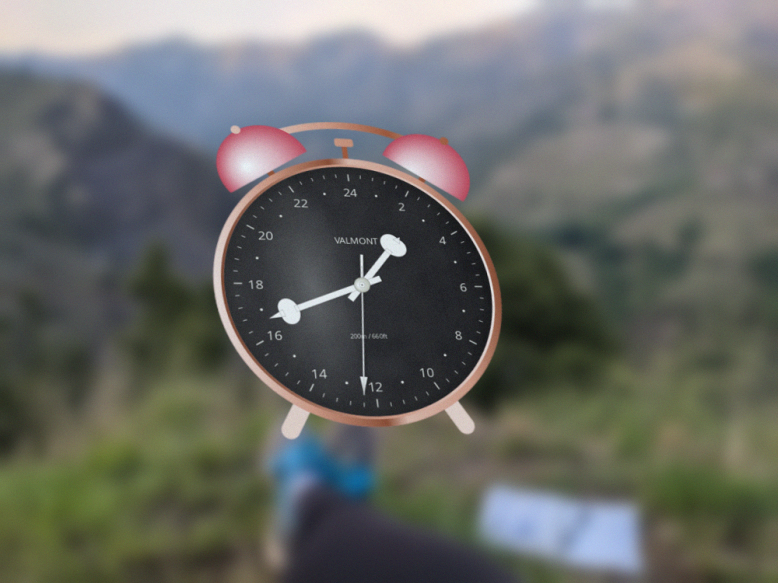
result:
2,41,31
